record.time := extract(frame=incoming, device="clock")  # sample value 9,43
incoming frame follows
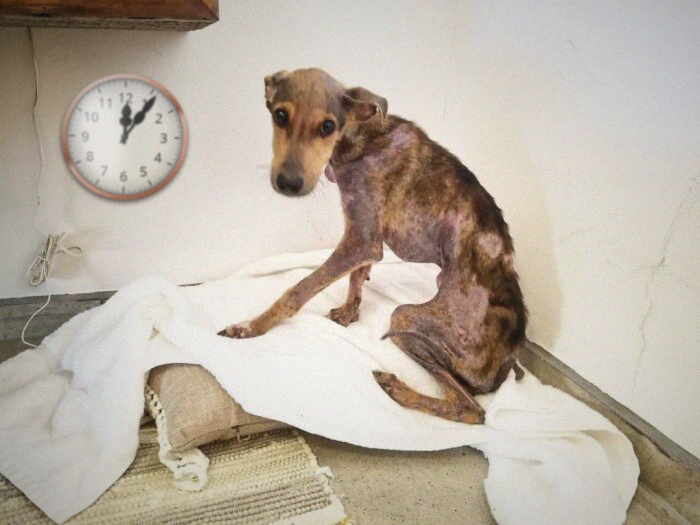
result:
12,06
